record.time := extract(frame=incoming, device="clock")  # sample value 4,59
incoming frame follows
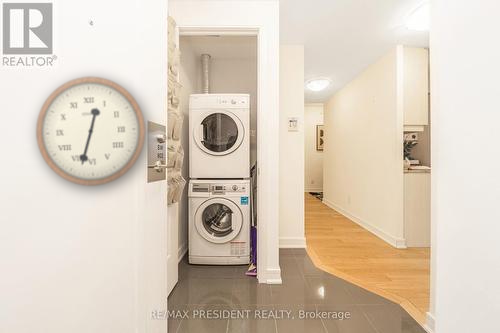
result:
12,33
